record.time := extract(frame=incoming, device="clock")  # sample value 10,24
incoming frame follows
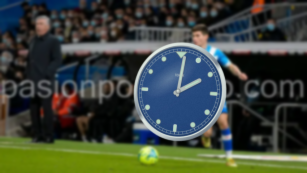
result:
2,01
